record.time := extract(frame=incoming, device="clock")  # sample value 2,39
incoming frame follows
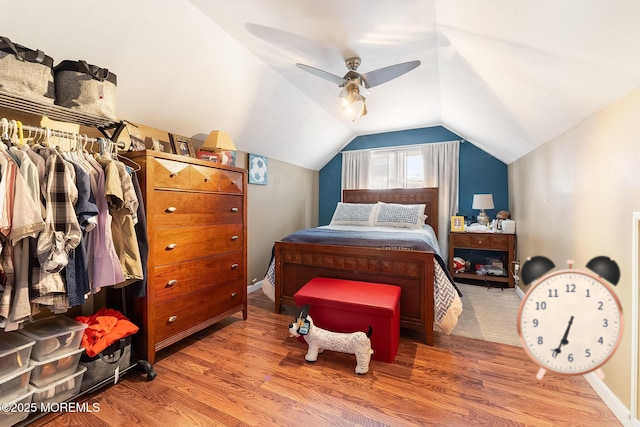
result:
6,34
